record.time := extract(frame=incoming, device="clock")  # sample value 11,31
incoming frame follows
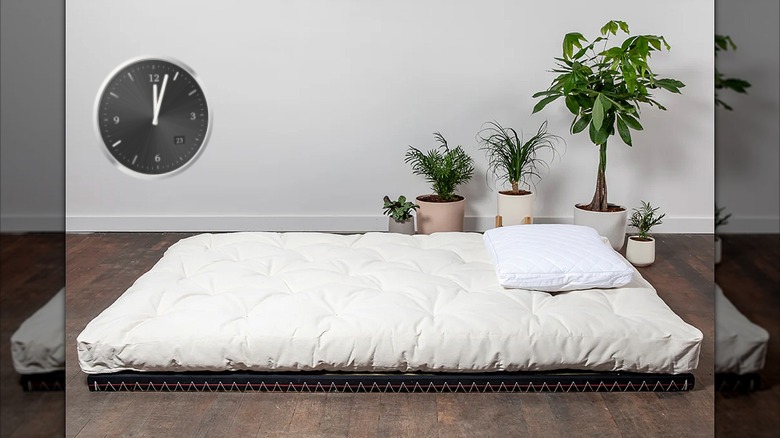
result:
12,03
